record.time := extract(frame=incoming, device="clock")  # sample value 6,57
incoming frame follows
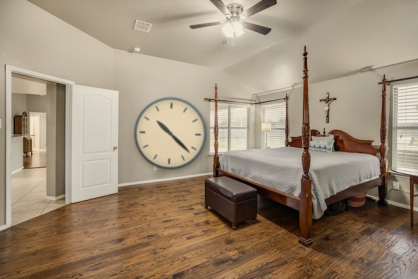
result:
10,22
